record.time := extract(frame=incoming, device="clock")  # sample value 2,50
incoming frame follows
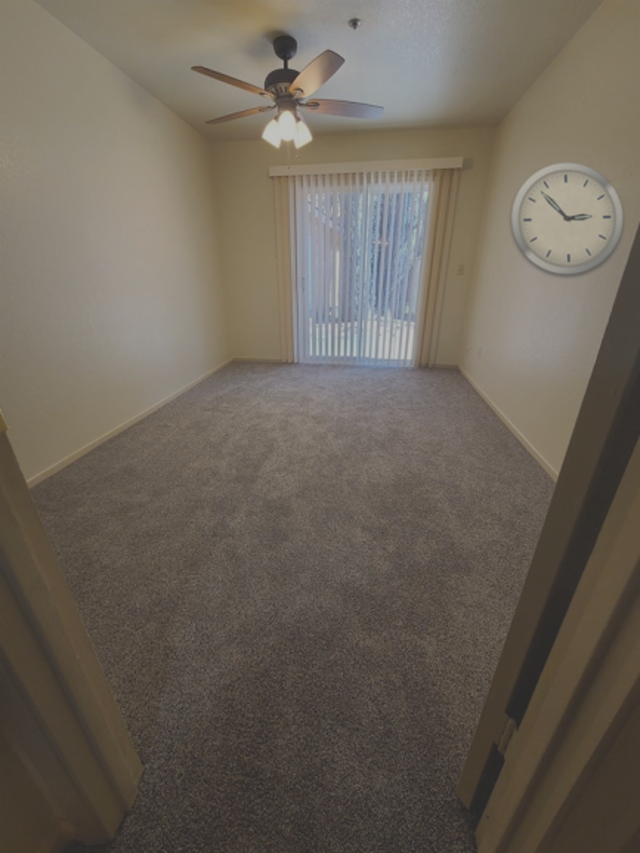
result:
2,53
